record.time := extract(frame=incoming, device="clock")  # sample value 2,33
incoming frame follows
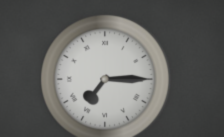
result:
7,15
